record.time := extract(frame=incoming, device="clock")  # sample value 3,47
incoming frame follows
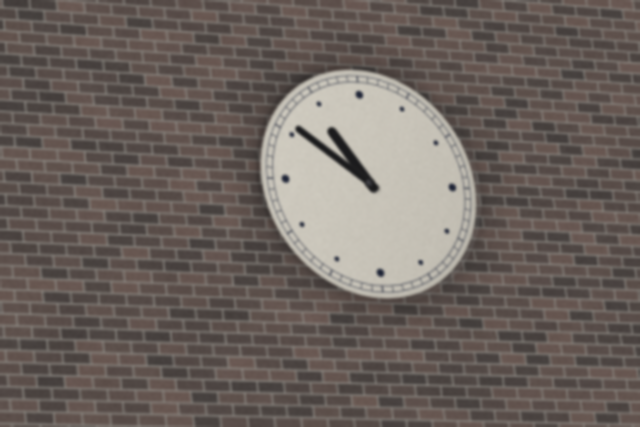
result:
10,51
